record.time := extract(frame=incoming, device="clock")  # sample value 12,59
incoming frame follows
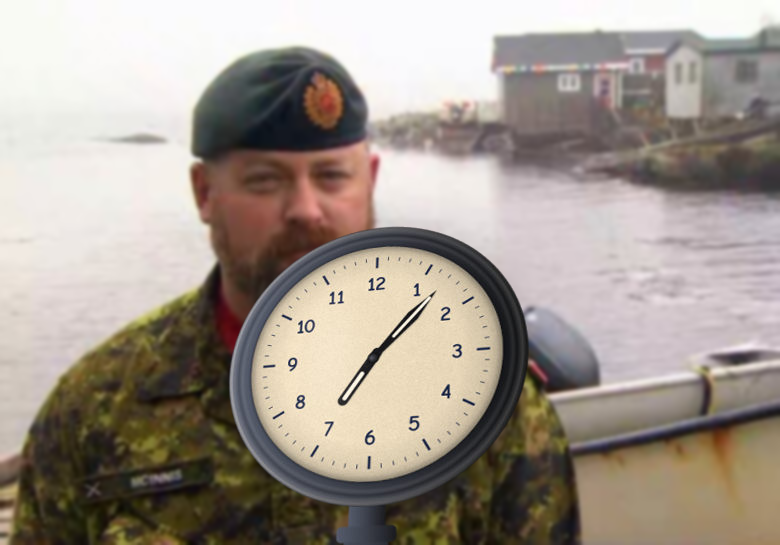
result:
7,07
